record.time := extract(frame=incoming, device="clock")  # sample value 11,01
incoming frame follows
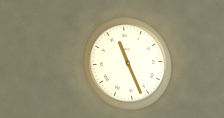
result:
11,27
